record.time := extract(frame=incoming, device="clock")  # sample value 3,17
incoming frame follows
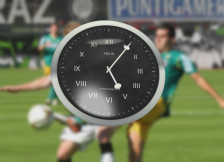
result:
5,06
